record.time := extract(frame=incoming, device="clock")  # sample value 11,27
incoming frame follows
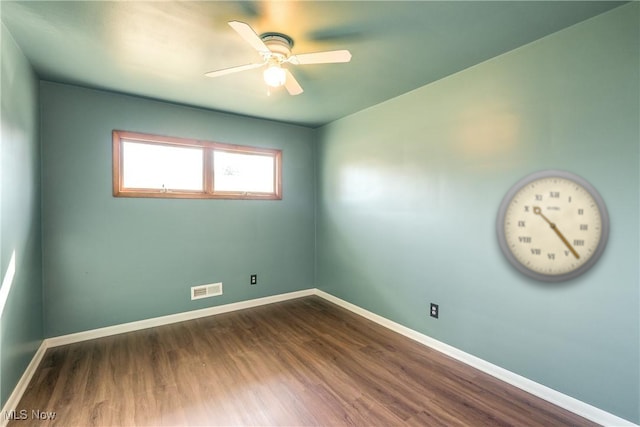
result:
10,23
